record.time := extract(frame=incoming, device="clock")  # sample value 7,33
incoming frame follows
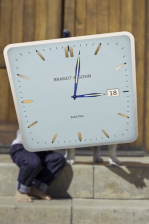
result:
3,02
